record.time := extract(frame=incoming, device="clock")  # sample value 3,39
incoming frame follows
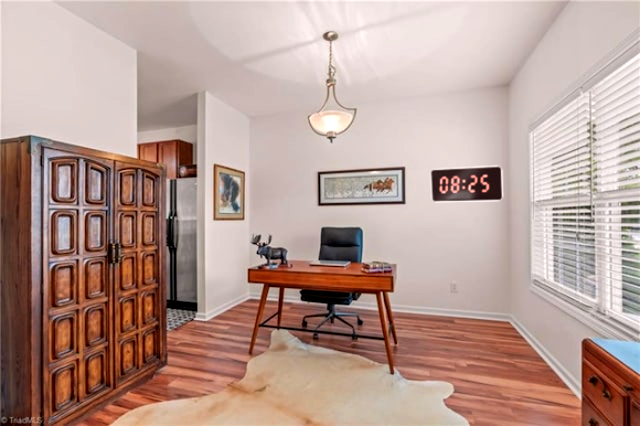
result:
8,25
